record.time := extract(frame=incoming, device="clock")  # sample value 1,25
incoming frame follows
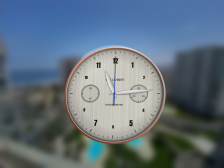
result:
11,14
